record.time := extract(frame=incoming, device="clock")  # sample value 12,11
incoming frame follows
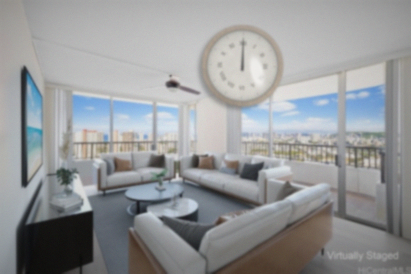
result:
12,00
